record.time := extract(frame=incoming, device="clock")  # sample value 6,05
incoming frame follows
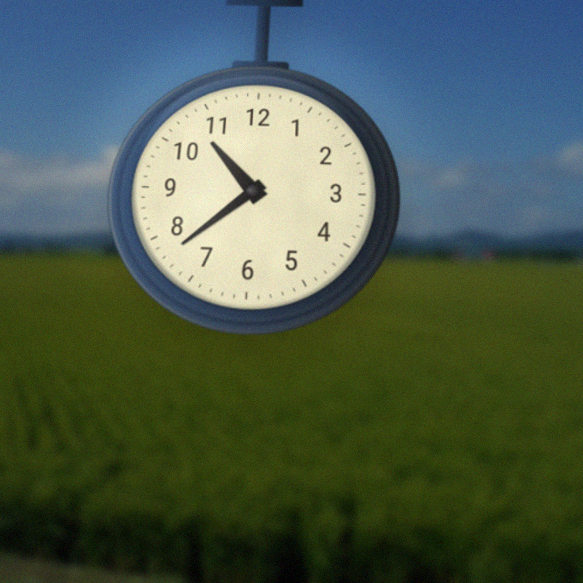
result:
10,38
